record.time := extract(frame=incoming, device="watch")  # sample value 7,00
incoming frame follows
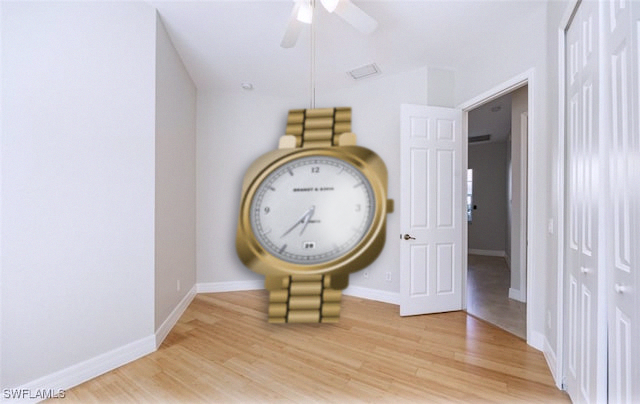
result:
6,37
